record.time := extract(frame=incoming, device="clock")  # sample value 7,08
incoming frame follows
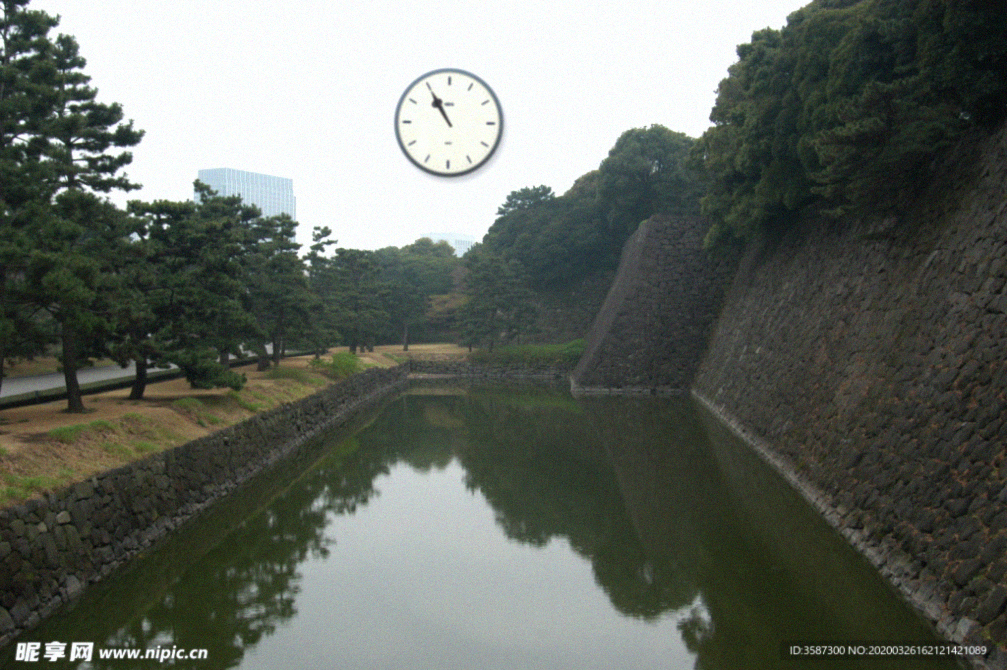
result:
10,55
